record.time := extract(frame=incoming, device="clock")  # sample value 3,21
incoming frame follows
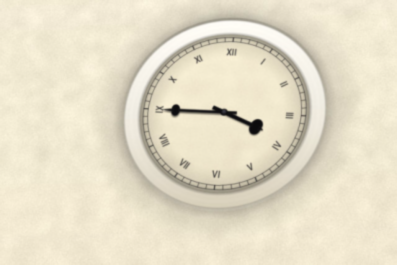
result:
3,45
